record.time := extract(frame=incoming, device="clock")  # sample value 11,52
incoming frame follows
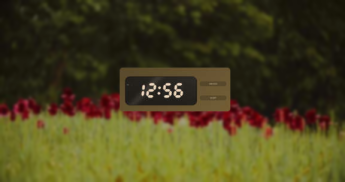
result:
12,56
